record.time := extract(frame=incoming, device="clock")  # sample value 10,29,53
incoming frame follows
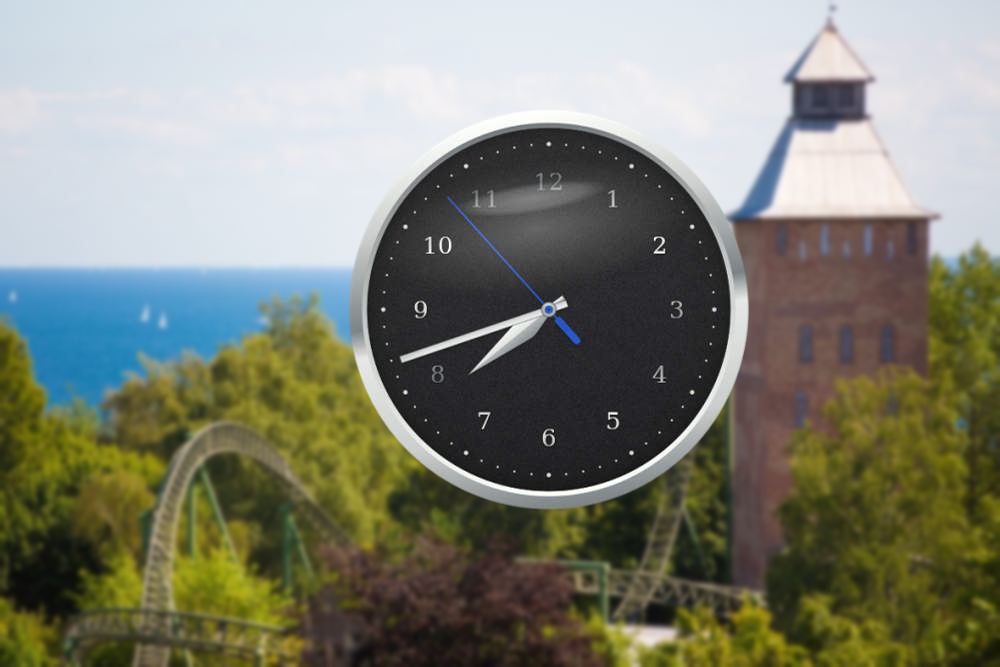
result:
7,41,53
